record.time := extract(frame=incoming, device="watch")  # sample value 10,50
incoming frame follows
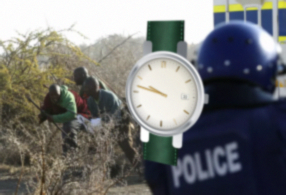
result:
9,47
